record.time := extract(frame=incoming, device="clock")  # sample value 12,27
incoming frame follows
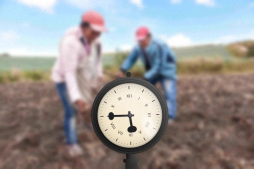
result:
5,45
